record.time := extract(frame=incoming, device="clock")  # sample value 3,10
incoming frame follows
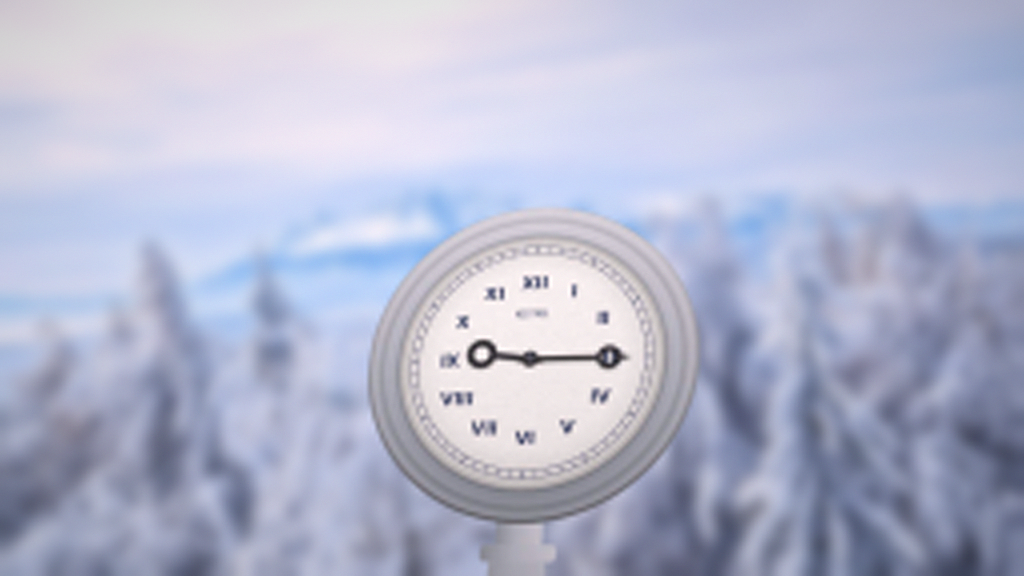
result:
9,15
